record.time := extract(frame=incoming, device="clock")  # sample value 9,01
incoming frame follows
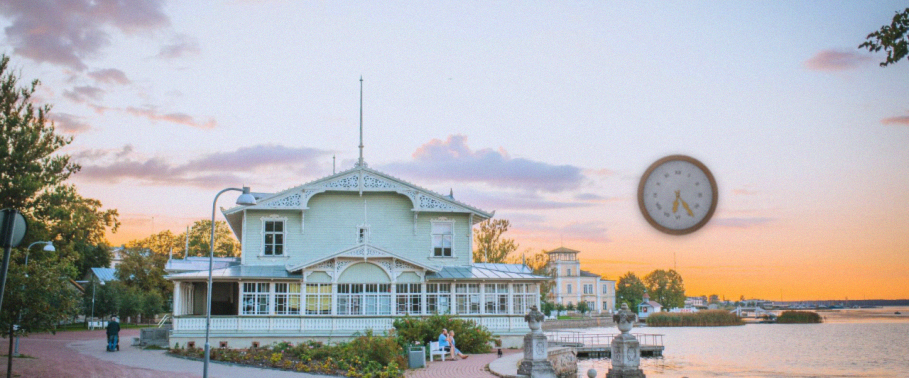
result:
6,24
